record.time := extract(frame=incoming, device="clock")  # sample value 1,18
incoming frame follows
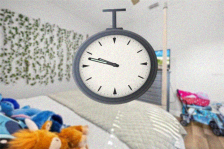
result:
9,48
